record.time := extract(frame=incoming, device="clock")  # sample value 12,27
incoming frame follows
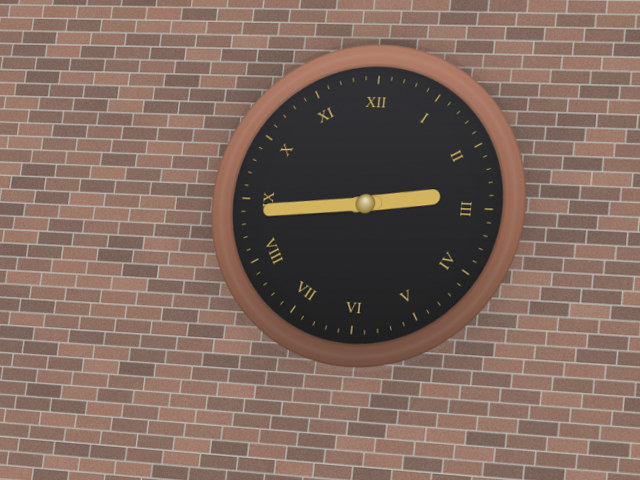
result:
2,44
